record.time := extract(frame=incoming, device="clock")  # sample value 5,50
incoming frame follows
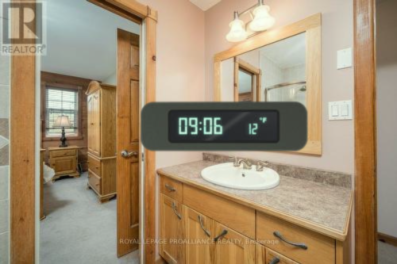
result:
9,06
